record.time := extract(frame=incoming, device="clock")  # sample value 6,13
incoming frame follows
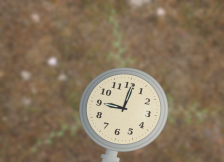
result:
9,01
